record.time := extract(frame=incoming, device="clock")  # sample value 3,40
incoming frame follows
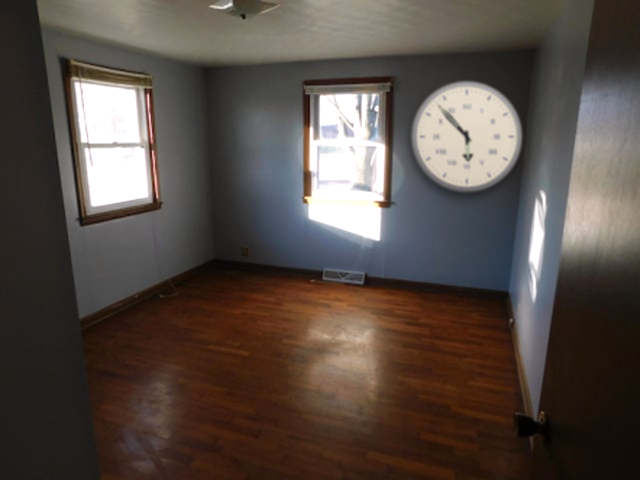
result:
5,53
